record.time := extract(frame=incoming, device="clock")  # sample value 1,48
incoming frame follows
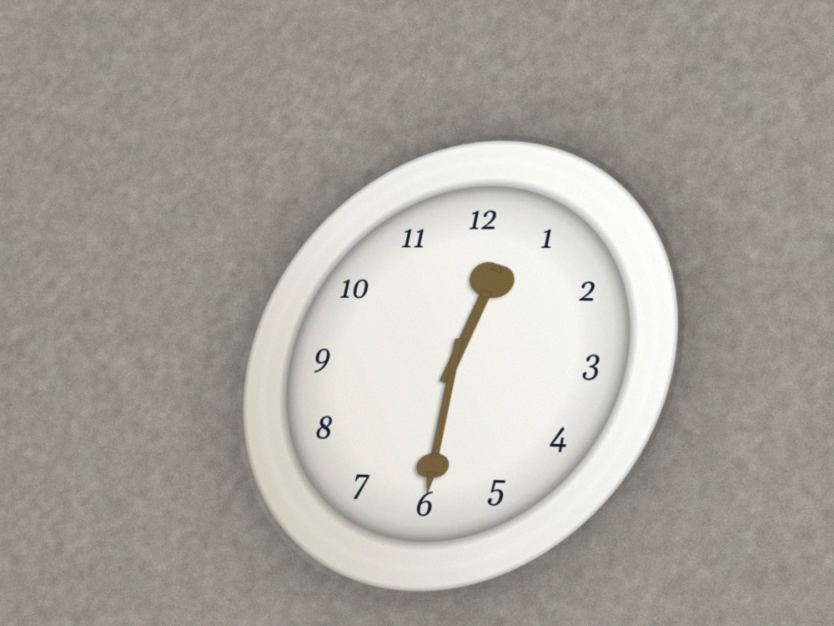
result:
12,30
